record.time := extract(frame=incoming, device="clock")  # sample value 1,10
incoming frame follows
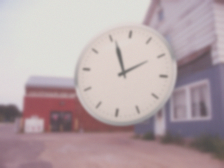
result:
1,56
